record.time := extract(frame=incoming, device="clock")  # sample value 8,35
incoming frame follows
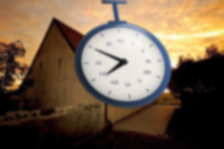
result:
7,50
